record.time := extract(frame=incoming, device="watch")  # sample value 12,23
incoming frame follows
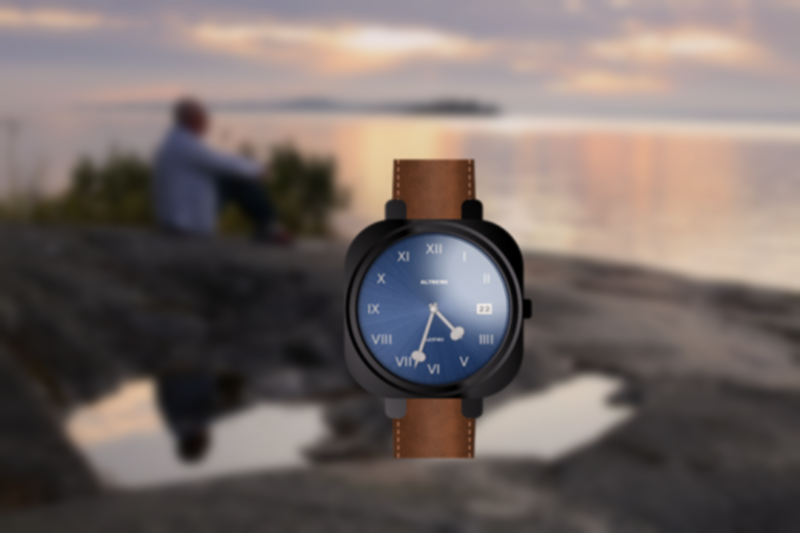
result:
4,33
